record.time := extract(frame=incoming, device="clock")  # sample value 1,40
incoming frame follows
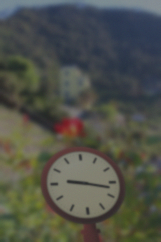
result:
9,17
